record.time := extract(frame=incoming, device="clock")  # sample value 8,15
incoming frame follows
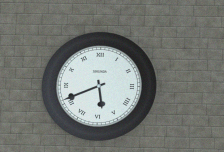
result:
5,41
